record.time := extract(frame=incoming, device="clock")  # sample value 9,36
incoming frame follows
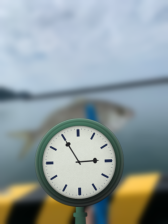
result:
2,55
